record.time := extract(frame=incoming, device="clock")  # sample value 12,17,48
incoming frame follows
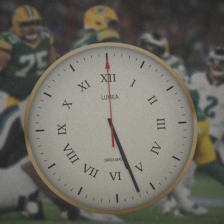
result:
5,27,00
